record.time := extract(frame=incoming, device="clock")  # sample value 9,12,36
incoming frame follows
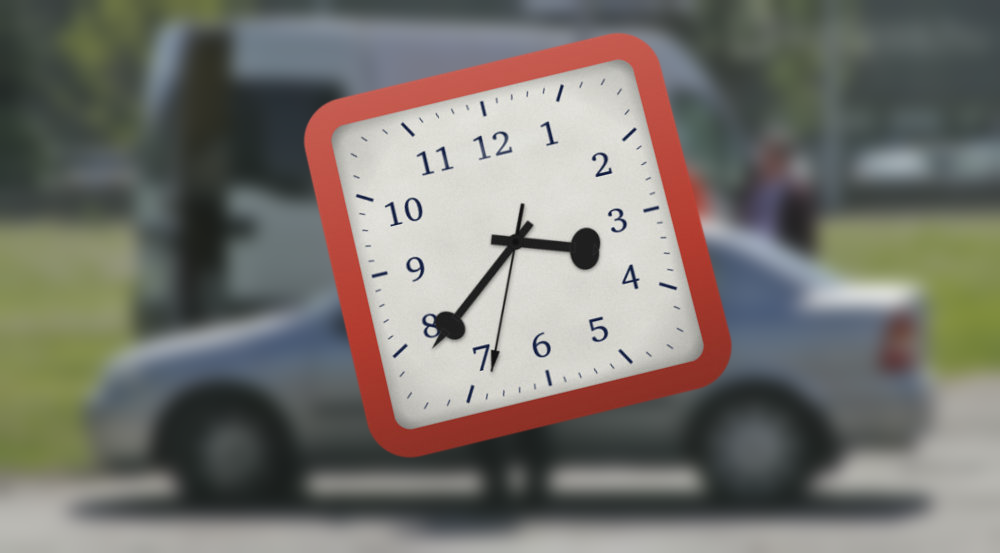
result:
3,38,34
